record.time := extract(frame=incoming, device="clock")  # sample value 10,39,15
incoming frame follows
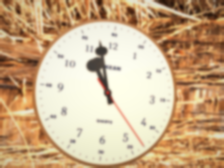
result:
10,57,23
